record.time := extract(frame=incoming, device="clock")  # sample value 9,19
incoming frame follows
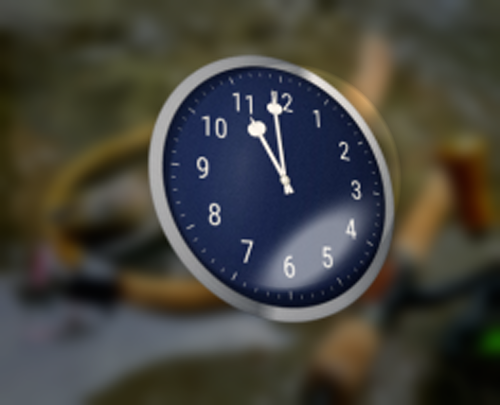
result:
10,59
